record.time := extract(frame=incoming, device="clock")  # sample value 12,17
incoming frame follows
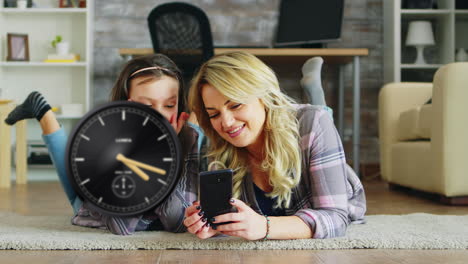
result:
4,18
